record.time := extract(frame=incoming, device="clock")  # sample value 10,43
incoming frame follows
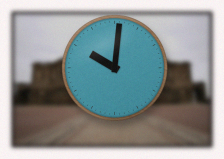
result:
10,01
